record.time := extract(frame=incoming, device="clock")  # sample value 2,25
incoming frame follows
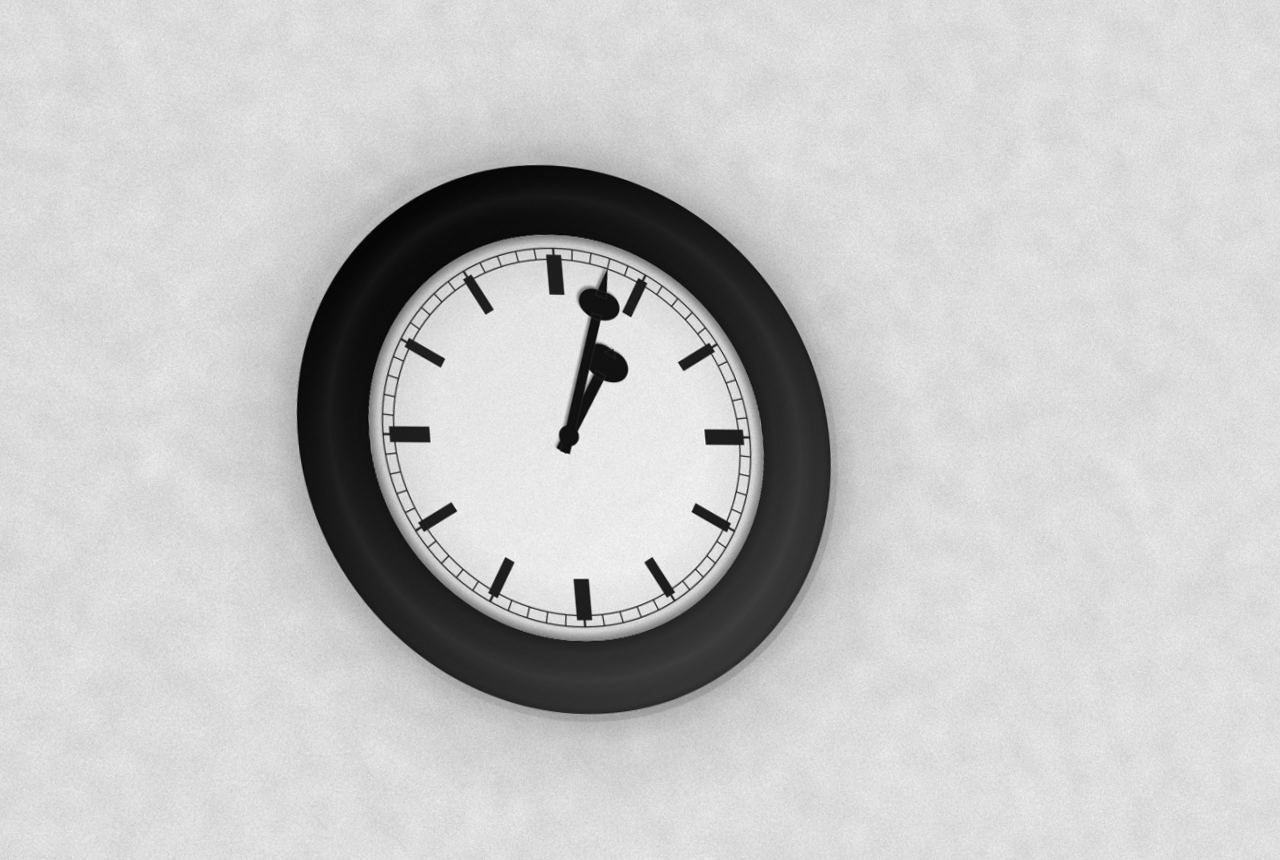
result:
1,03
